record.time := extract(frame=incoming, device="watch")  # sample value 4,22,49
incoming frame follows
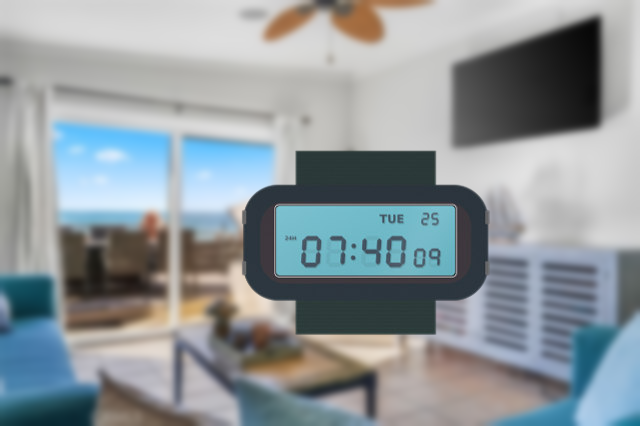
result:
7,40,09
